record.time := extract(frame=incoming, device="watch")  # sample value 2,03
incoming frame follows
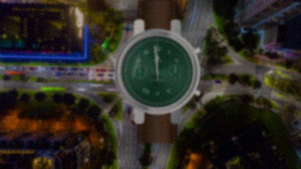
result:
11,59
